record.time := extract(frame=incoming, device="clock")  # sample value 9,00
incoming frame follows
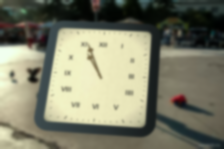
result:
10,56
